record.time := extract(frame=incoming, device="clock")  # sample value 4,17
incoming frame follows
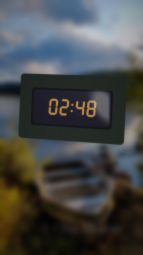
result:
2,48
